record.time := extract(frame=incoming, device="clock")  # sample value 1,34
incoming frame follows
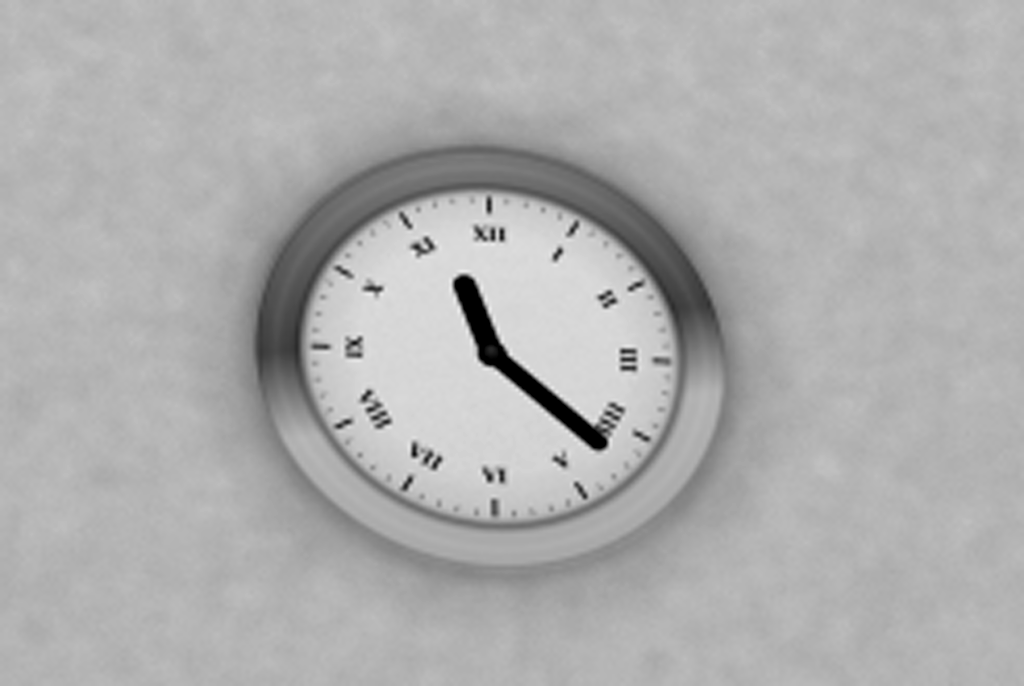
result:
11,22
